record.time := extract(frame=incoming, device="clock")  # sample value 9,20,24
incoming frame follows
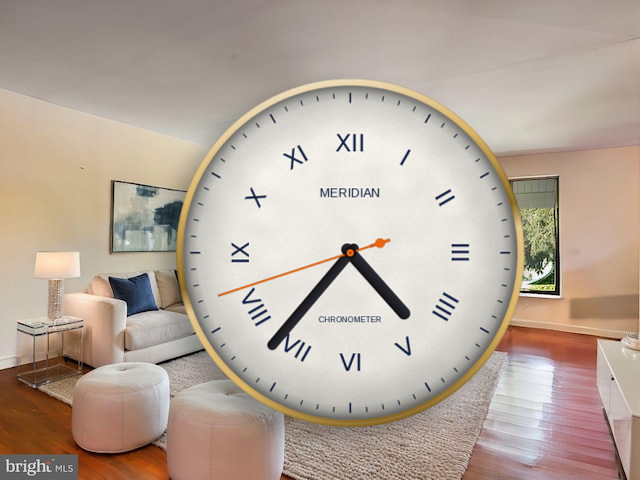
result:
4,36,42
